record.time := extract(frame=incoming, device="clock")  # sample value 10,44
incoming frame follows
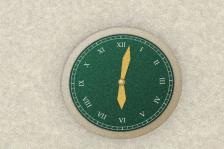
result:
6,02
